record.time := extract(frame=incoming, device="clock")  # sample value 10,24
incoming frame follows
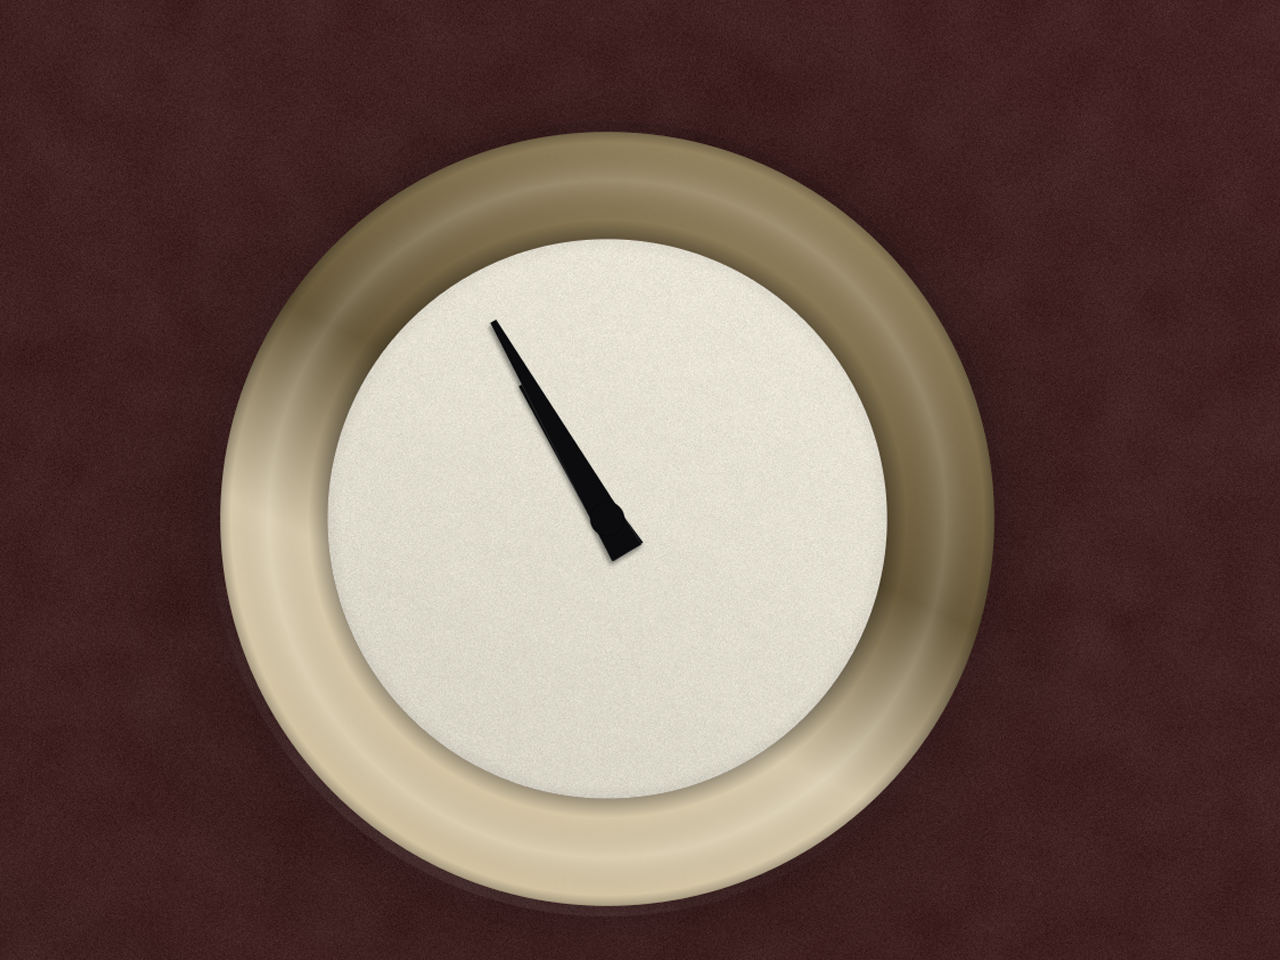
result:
10,55
